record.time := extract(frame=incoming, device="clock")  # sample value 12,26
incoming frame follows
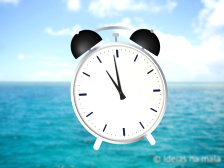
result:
10,59
